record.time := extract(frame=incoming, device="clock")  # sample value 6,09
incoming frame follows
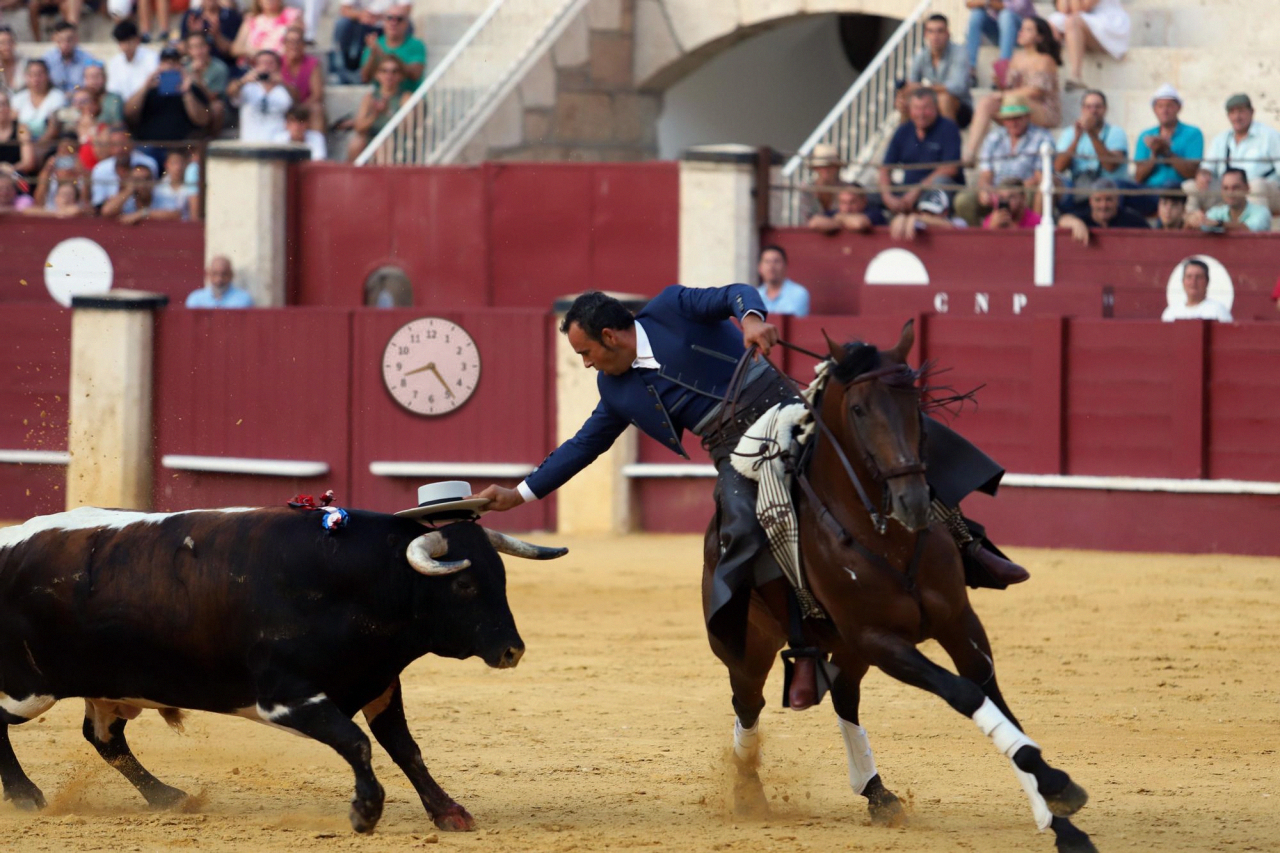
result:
8,24
